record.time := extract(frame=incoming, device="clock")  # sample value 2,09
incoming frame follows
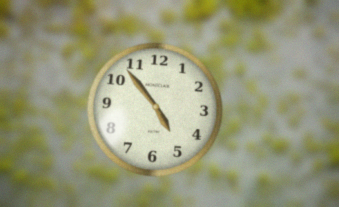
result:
4,53
